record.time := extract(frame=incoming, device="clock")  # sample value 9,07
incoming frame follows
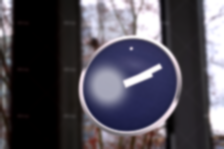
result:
2,10
